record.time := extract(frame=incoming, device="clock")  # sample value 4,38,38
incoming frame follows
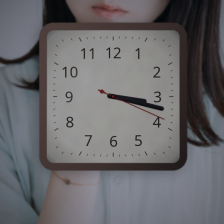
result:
3,17,19
